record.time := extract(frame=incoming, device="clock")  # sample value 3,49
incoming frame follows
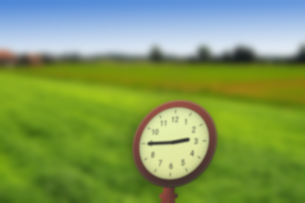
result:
2,45
